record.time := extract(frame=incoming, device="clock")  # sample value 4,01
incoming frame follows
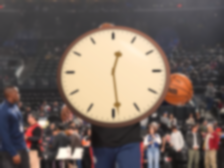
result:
12,29
